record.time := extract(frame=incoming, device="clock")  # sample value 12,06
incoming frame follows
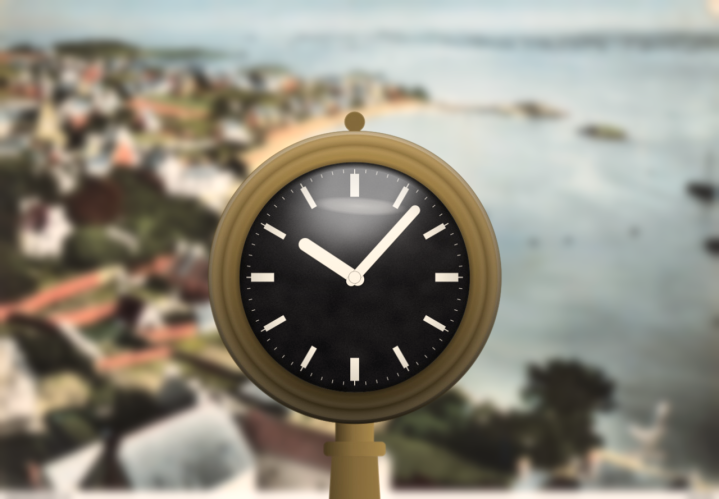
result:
10,07
